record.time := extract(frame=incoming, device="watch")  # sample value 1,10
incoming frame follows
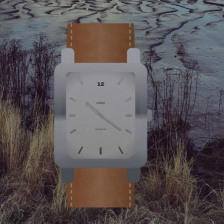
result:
10,21
